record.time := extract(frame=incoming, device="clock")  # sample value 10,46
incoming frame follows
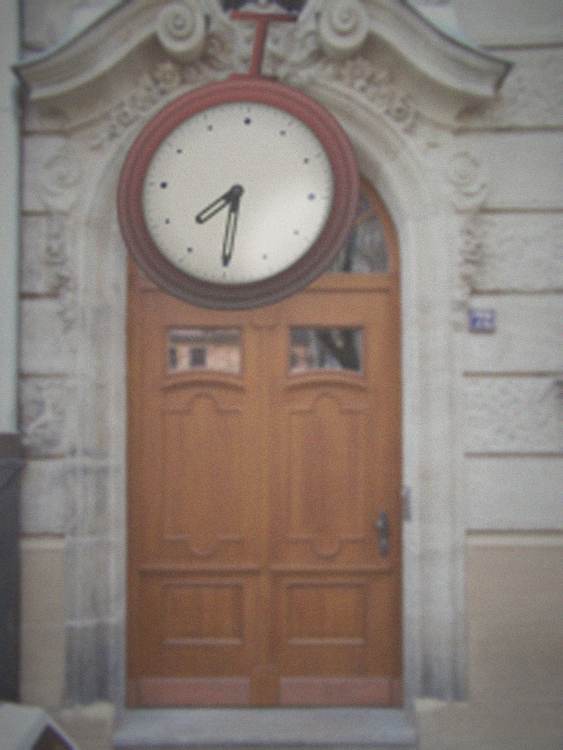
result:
7,30
